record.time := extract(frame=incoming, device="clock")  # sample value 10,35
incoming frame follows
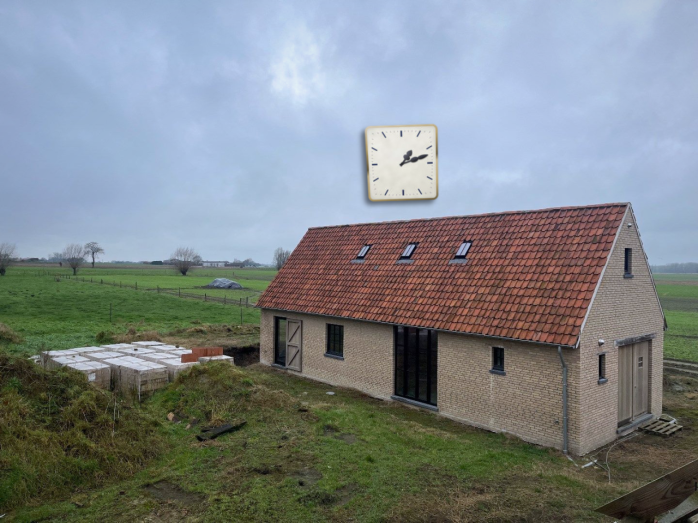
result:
1,12
